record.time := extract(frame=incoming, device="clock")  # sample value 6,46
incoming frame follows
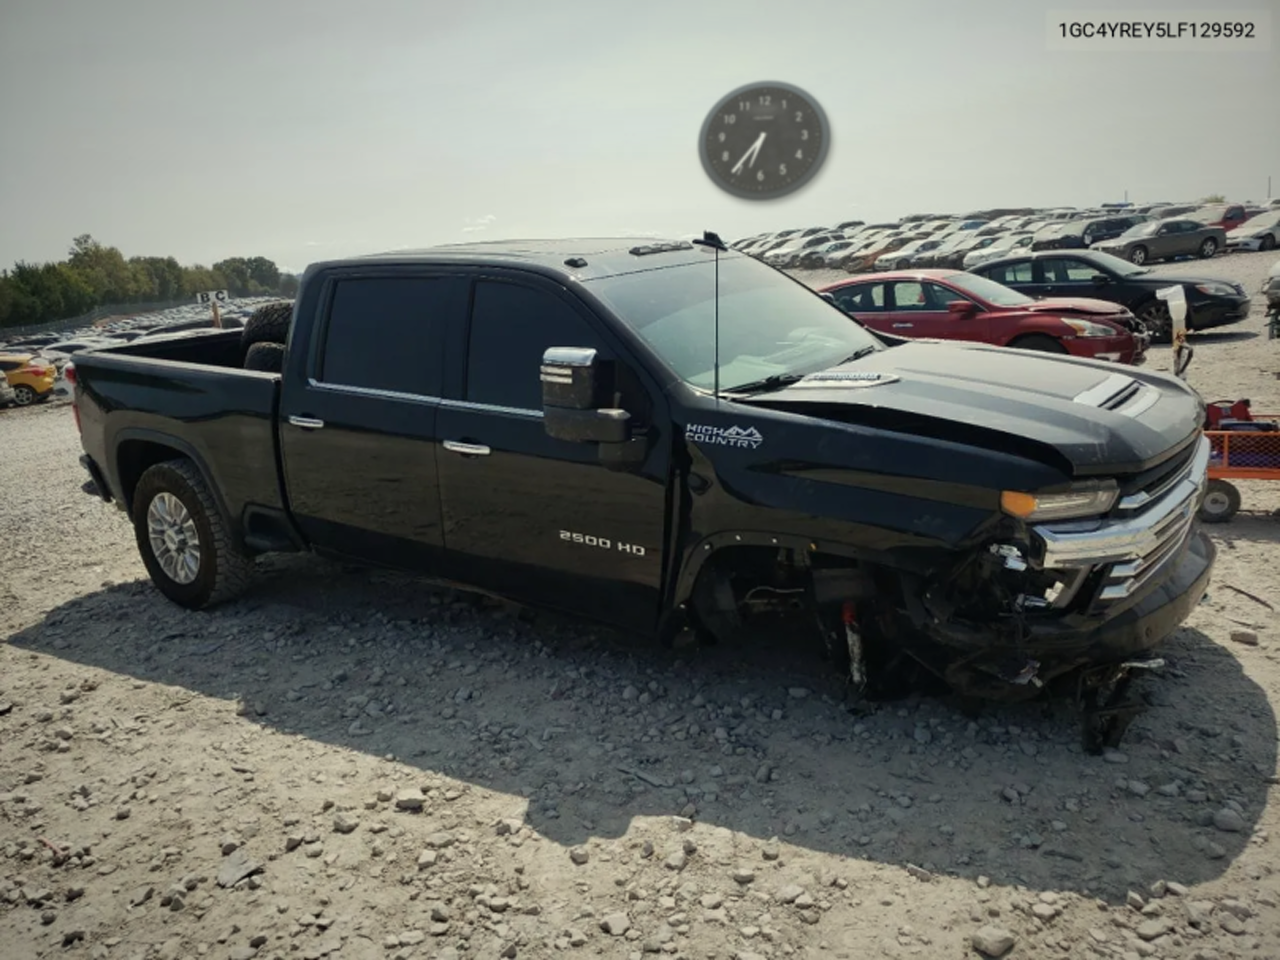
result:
6,36
